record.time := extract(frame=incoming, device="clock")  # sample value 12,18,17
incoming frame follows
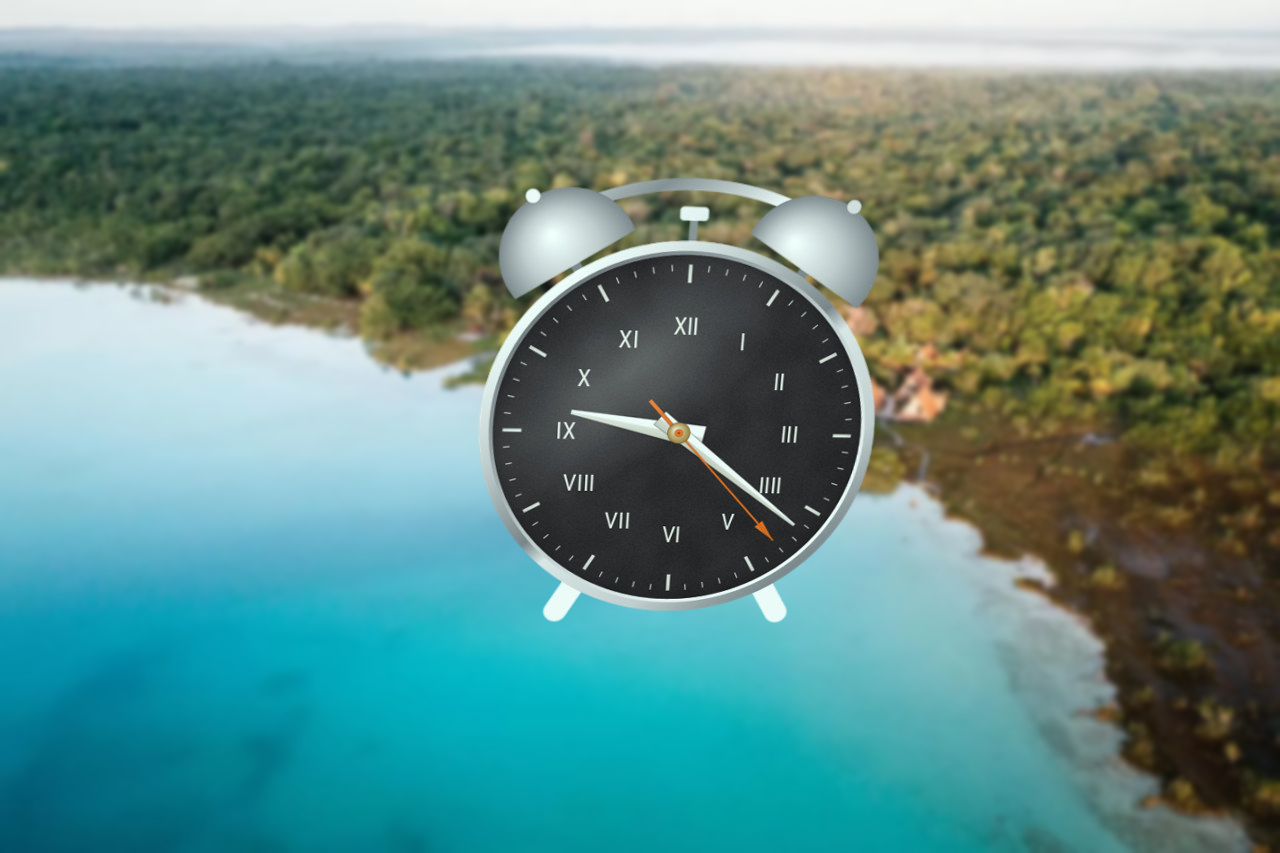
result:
9,21,23
